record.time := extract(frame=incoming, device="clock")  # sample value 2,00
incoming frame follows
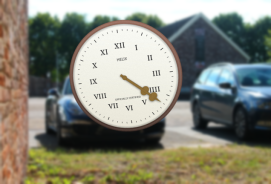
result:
4,22
